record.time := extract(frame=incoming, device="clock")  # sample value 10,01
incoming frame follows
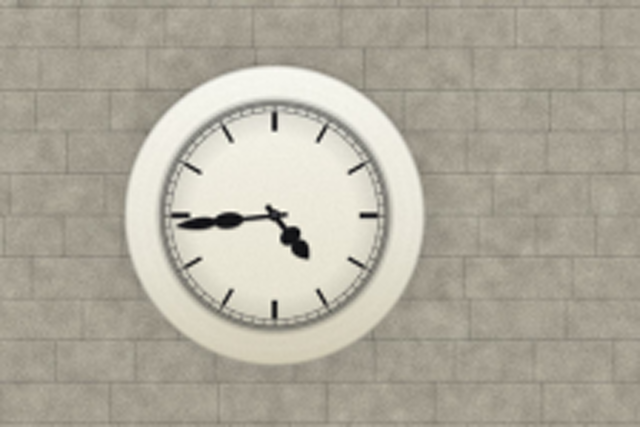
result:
4,44
